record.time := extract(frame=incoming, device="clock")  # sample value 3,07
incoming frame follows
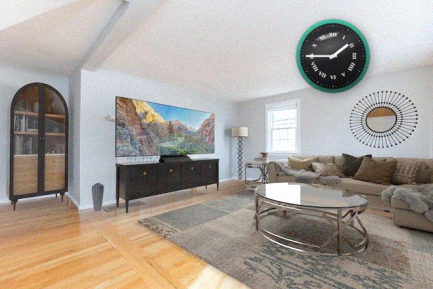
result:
1,45
